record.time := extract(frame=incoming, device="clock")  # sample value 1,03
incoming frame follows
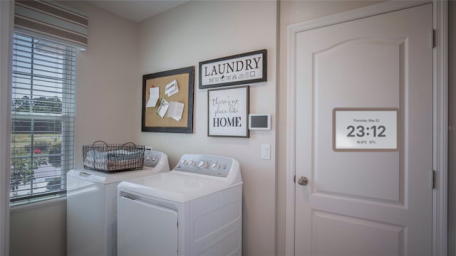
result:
23,12
